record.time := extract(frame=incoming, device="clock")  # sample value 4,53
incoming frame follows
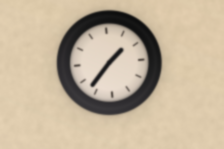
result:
1,37
